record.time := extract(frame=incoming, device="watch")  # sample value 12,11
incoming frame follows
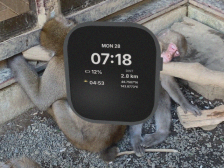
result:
7,18
